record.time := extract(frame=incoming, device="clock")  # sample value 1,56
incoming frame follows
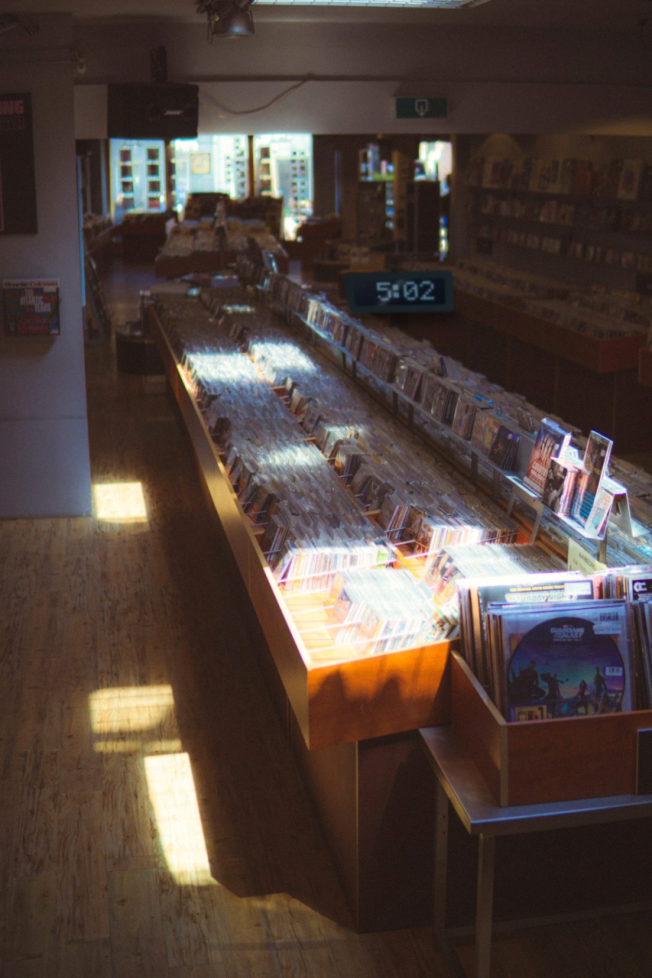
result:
5,02
